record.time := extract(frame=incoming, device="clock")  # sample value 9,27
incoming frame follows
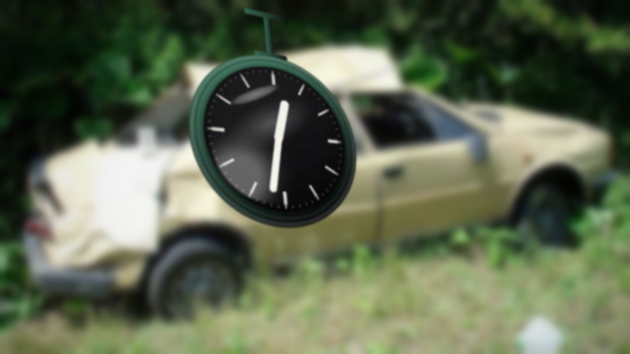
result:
12,32
